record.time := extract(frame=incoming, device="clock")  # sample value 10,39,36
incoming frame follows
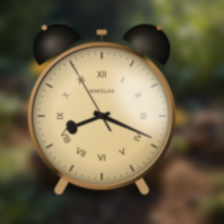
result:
8,18,55
